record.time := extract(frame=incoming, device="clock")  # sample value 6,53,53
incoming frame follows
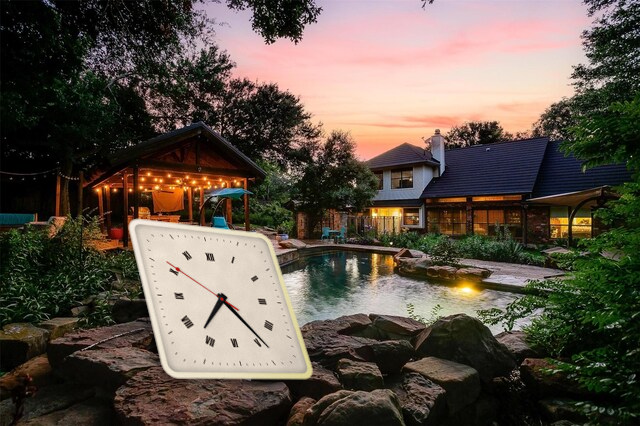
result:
7,23,51
